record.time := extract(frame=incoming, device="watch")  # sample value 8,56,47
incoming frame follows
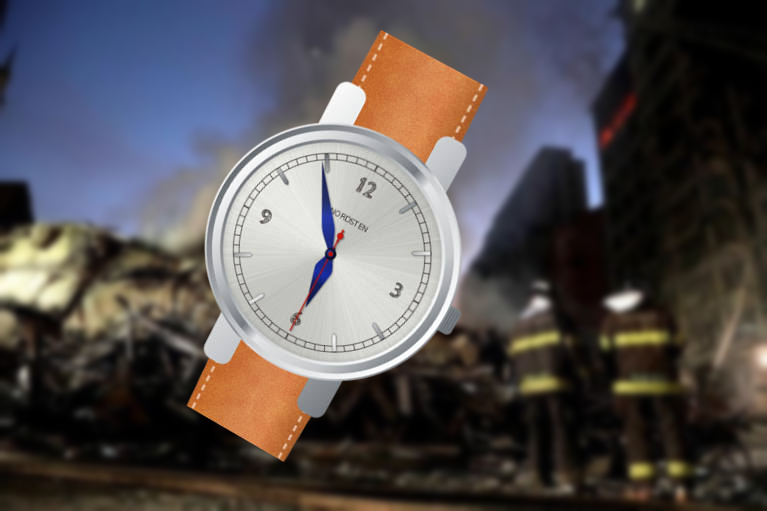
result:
5,54,30
